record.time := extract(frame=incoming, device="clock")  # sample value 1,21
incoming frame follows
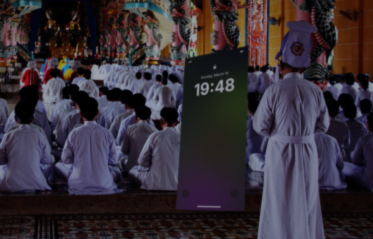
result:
19,48
